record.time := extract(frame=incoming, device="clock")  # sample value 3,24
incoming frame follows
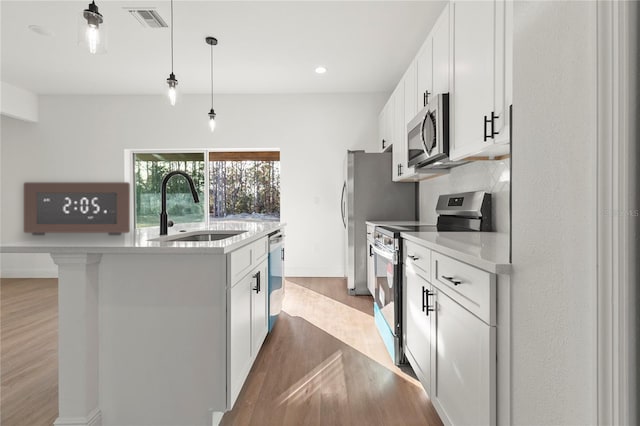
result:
2,05
